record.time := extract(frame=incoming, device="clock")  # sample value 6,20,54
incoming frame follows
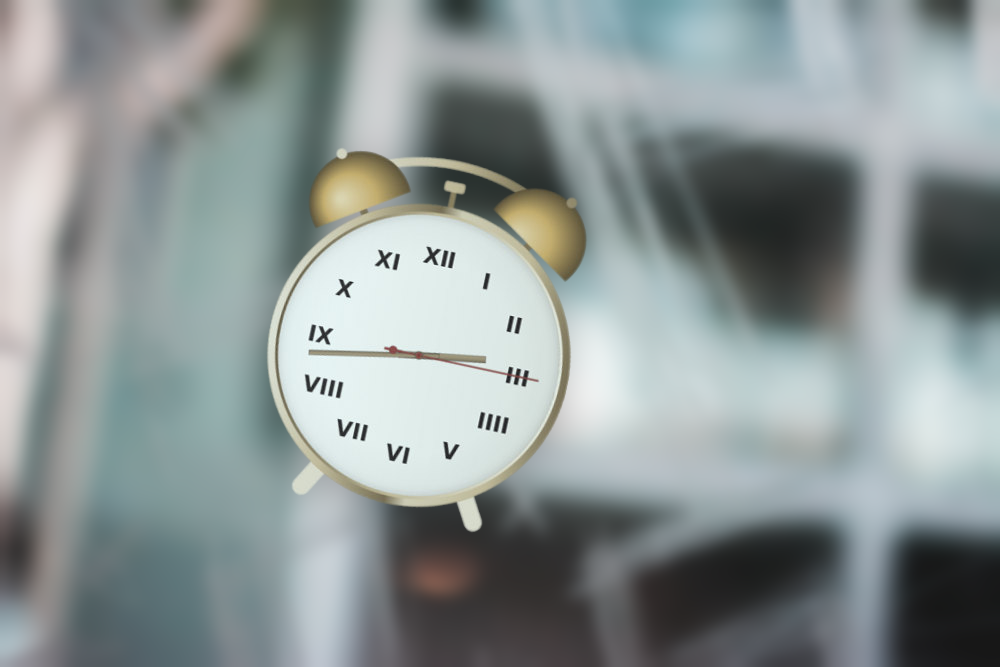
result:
2,43,15
